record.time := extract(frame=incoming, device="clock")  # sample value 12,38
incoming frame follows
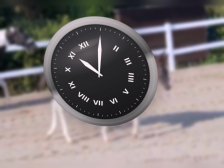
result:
11,05
